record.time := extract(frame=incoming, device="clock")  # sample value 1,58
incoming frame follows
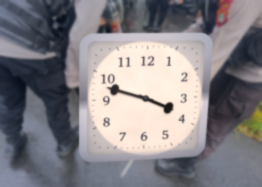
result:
3,48
